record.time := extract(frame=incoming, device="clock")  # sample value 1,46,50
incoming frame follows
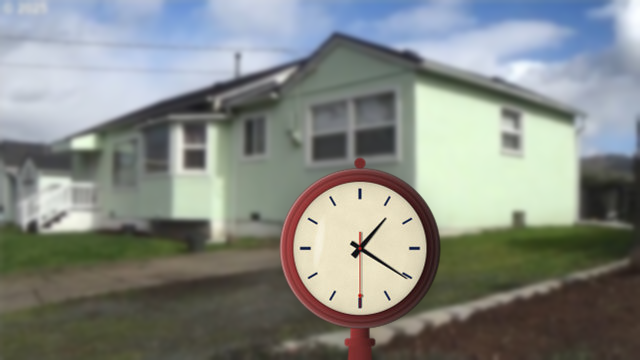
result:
1,20,30
